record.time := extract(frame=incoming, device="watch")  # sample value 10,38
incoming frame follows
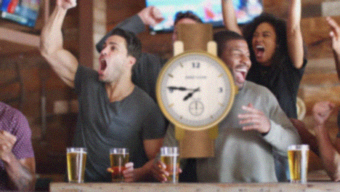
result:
7,46
